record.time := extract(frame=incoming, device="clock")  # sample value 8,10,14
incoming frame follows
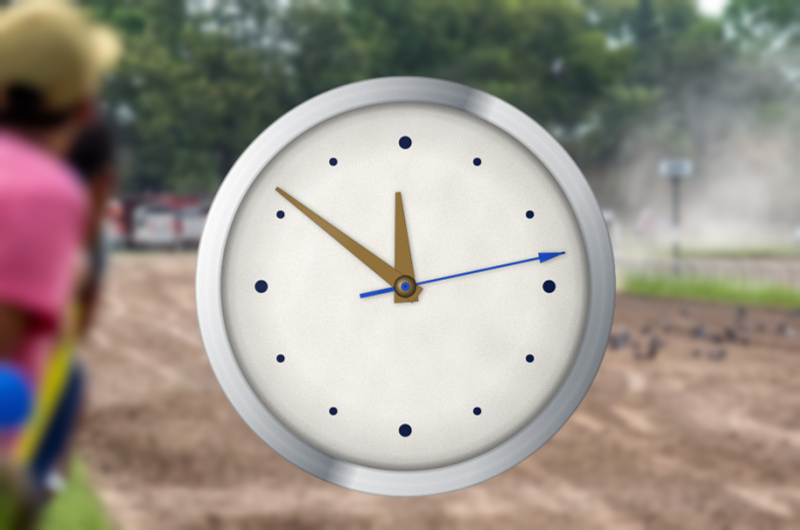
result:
11,51,13
